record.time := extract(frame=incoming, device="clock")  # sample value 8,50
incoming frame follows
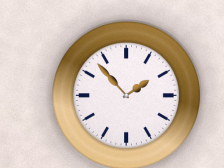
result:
1,53
